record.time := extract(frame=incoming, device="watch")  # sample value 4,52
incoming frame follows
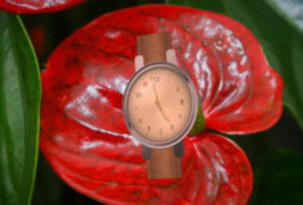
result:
4,58
